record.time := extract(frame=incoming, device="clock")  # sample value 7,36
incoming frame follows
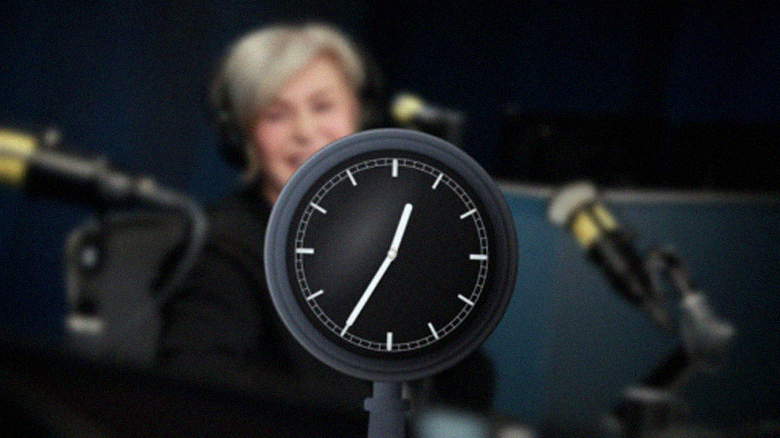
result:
12,35
